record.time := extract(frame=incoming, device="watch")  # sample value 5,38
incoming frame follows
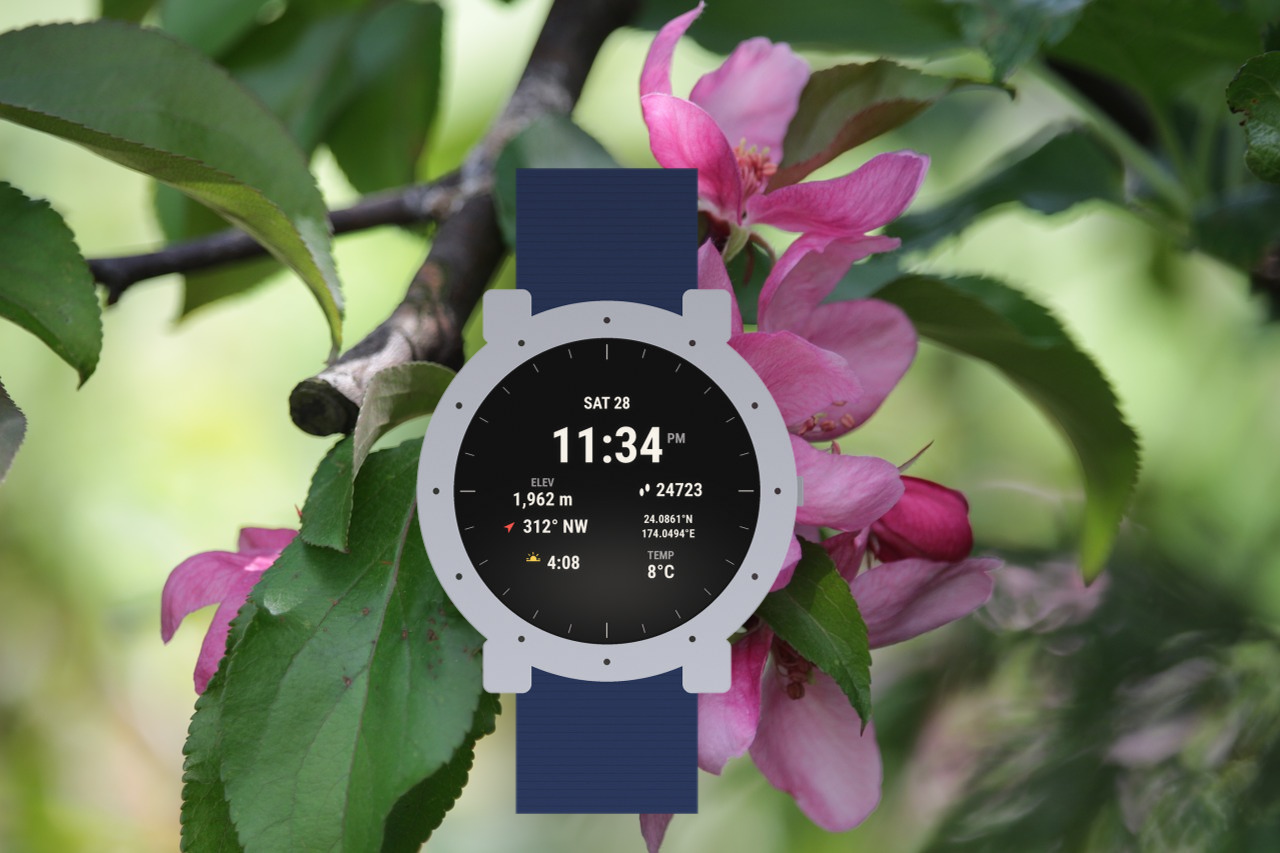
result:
11,34
